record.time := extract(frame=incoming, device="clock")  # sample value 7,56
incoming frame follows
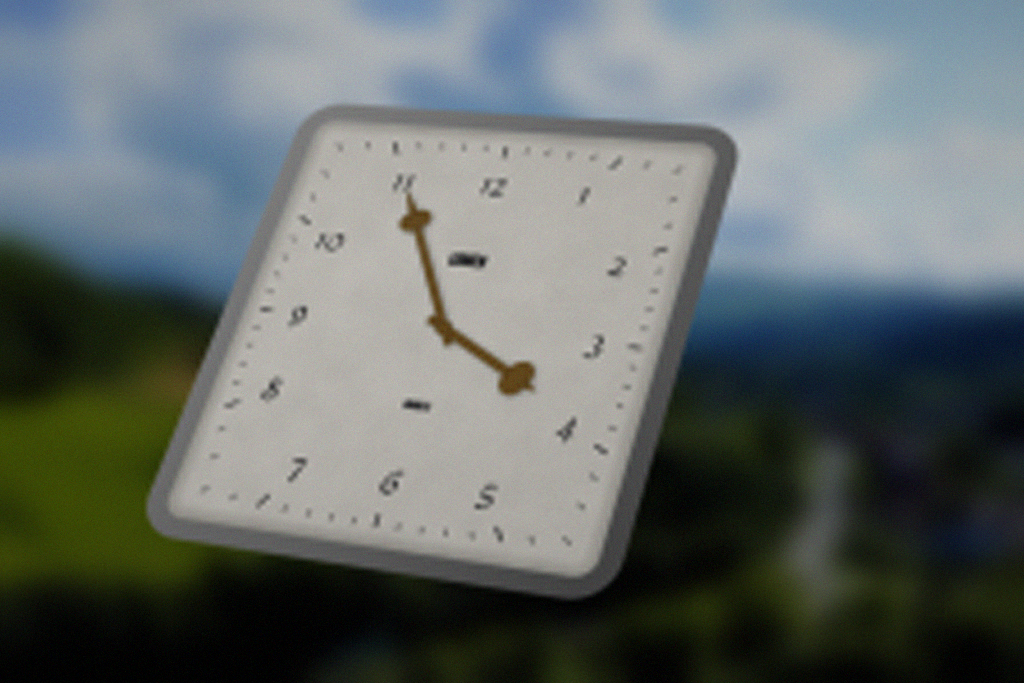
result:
3,55
